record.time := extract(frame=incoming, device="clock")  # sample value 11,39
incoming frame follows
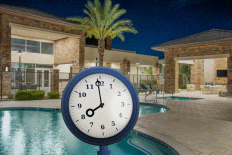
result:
7,59
